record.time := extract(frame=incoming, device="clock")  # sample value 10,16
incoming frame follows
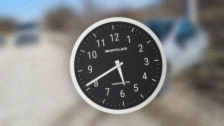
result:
5,41
